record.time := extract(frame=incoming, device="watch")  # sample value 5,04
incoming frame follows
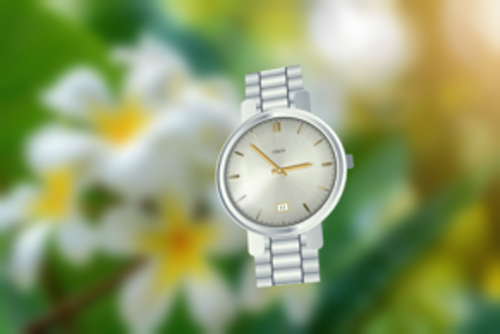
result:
2,53
